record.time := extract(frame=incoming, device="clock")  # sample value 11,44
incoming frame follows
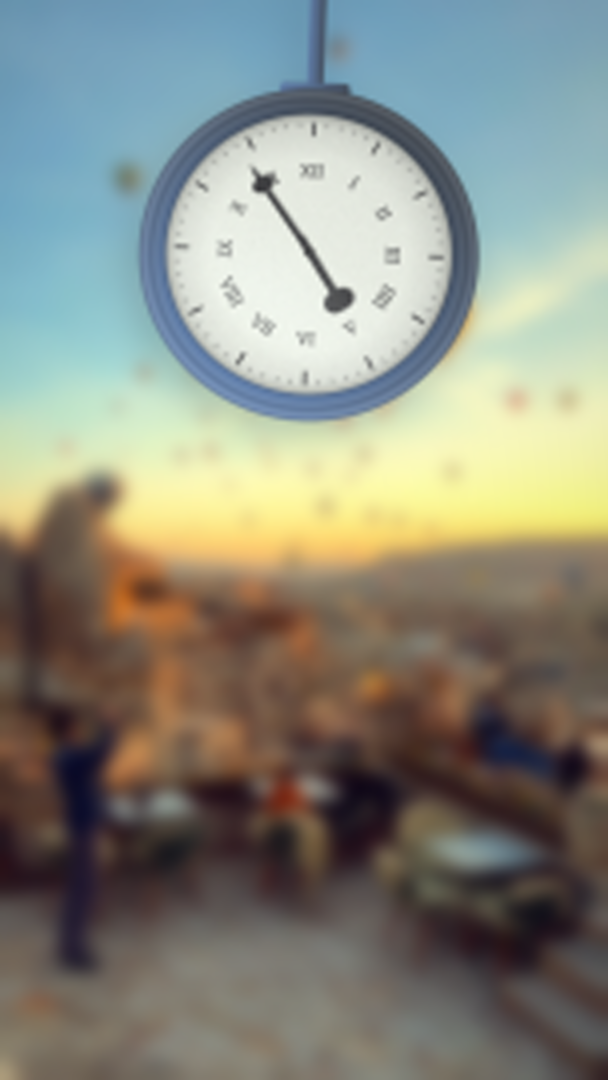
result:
4,54
